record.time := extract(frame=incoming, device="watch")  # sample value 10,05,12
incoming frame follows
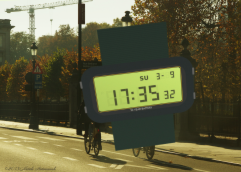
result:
17,35,32
